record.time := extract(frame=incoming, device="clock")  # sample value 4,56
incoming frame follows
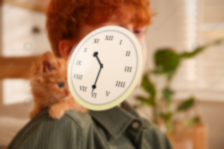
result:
10,31
